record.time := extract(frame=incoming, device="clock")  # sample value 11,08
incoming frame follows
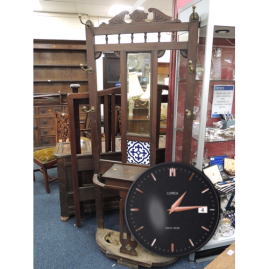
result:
1,14
